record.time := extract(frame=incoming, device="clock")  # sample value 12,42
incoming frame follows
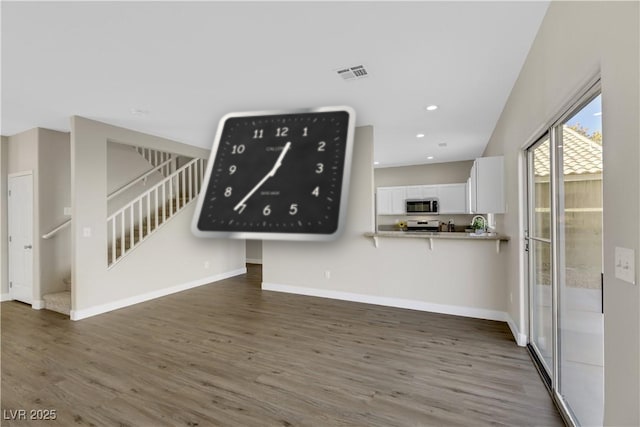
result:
12,36
